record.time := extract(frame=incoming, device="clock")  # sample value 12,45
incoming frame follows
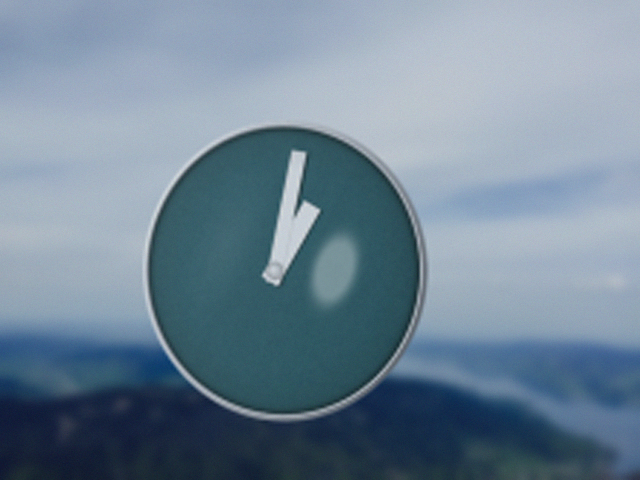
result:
1,02
